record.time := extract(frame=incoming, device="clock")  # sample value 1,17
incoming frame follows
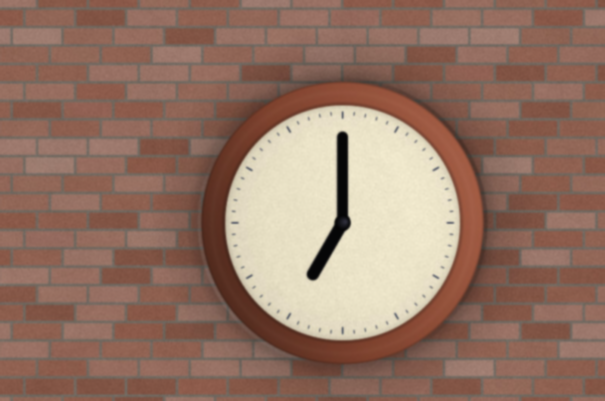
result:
7,00
